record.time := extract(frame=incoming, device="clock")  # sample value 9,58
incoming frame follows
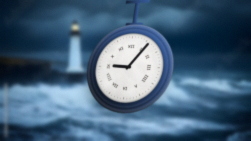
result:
9,06
